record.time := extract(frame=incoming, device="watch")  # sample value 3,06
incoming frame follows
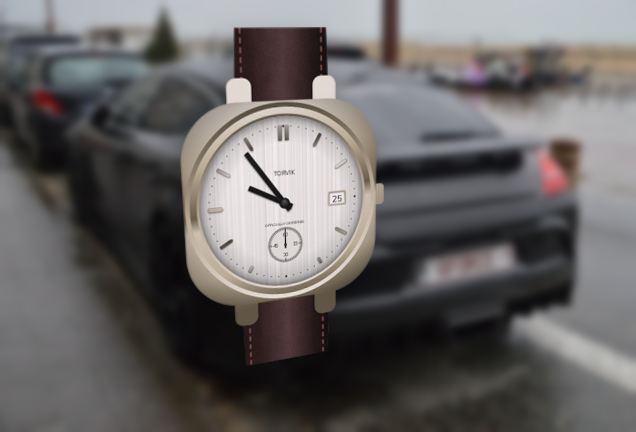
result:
9,54
